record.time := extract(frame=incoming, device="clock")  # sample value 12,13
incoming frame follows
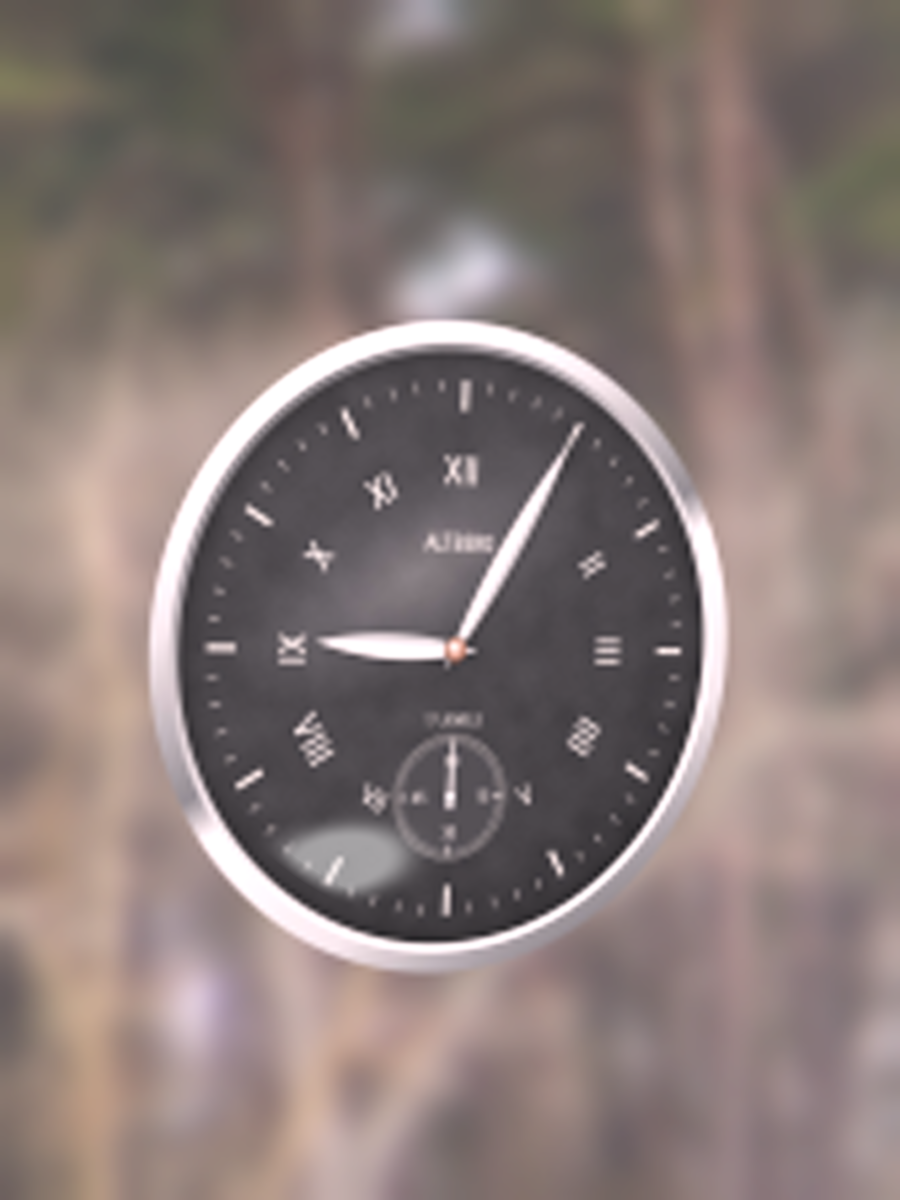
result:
9,05
